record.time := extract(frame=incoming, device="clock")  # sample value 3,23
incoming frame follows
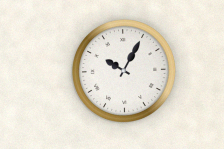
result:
10,05
